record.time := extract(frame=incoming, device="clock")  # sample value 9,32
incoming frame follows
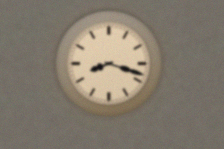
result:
8,18
